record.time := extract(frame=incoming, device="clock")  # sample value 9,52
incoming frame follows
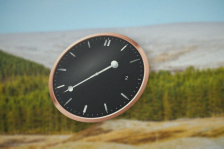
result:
1,38
